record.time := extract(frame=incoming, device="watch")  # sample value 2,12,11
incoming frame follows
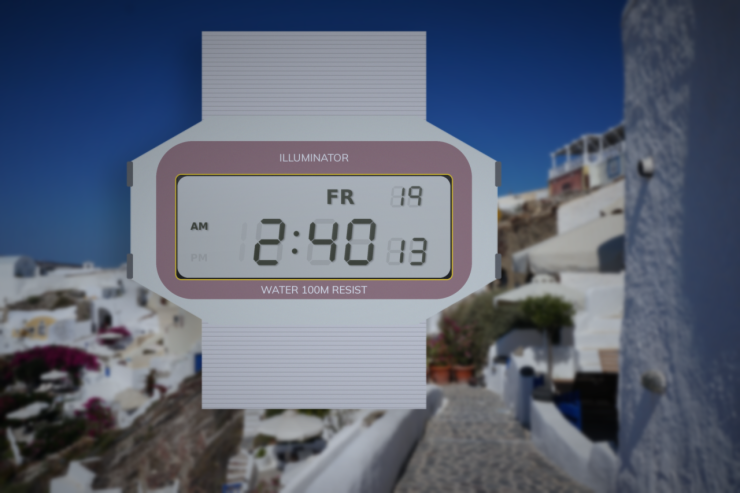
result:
2,40,13
